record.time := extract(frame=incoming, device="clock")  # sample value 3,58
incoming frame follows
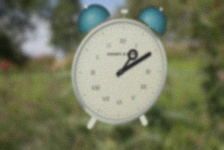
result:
1,10
